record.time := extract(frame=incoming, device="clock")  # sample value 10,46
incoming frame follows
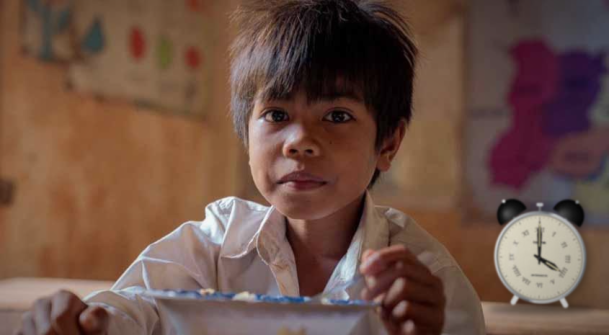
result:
4,00
